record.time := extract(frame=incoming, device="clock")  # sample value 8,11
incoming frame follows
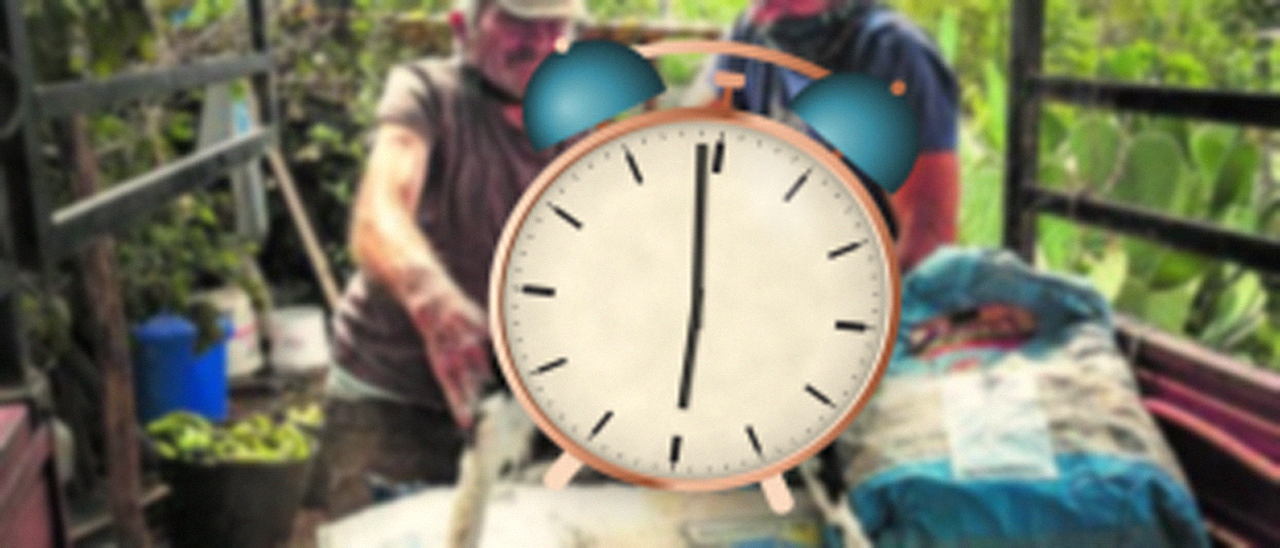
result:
5,59
